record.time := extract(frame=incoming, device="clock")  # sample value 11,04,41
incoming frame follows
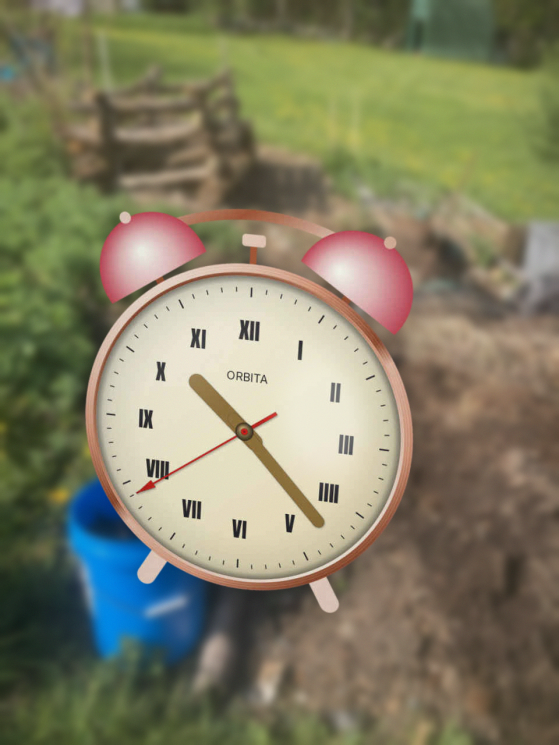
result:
10,22,39
